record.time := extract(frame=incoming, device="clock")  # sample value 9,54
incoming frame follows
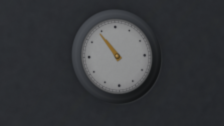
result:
10,54
